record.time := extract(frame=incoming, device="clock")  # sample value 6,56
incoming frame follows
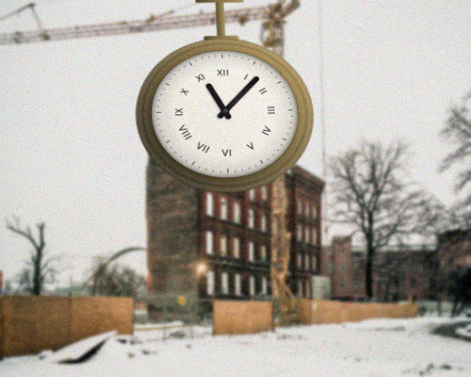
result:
11,07
